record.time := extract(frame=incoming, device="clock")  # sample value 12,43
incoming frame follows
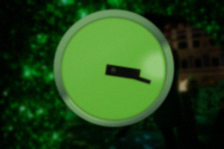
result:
3,18
